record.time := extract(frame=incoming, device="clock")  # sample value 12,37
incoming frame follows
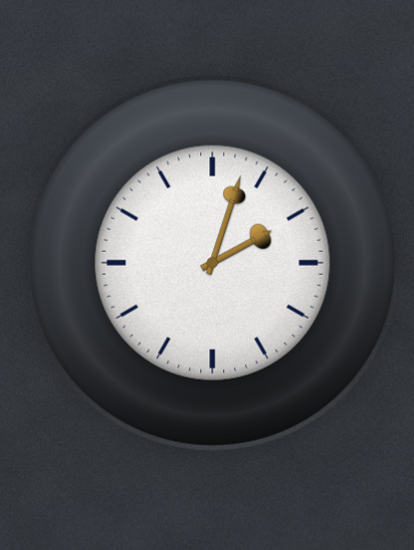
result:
2,03
